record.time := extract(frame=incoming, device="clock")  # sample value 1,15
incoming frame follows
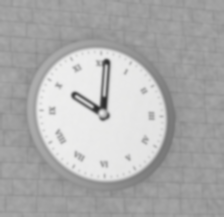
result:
10,01
